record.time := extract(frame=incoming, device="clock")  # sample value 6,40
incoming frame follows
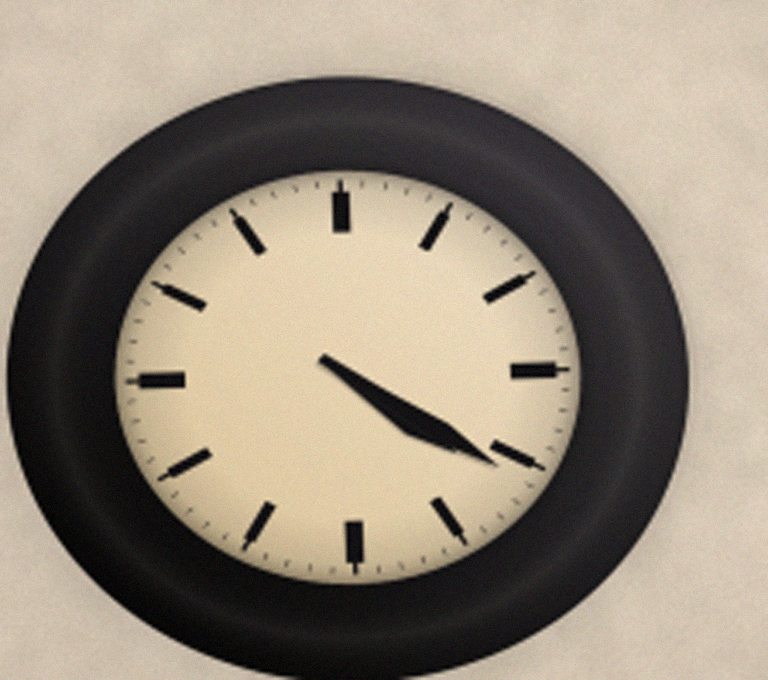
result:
4,21
